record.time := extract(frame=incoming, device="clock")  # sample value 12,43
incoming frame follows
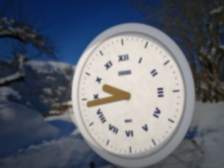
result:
9,44
